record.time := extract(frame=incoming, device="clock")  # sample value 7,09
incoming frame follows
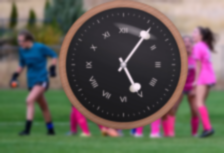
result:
5,06
